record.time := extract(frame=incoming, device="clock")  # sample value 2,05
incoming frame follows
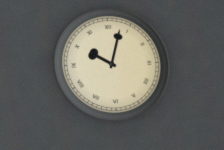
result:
10,03
